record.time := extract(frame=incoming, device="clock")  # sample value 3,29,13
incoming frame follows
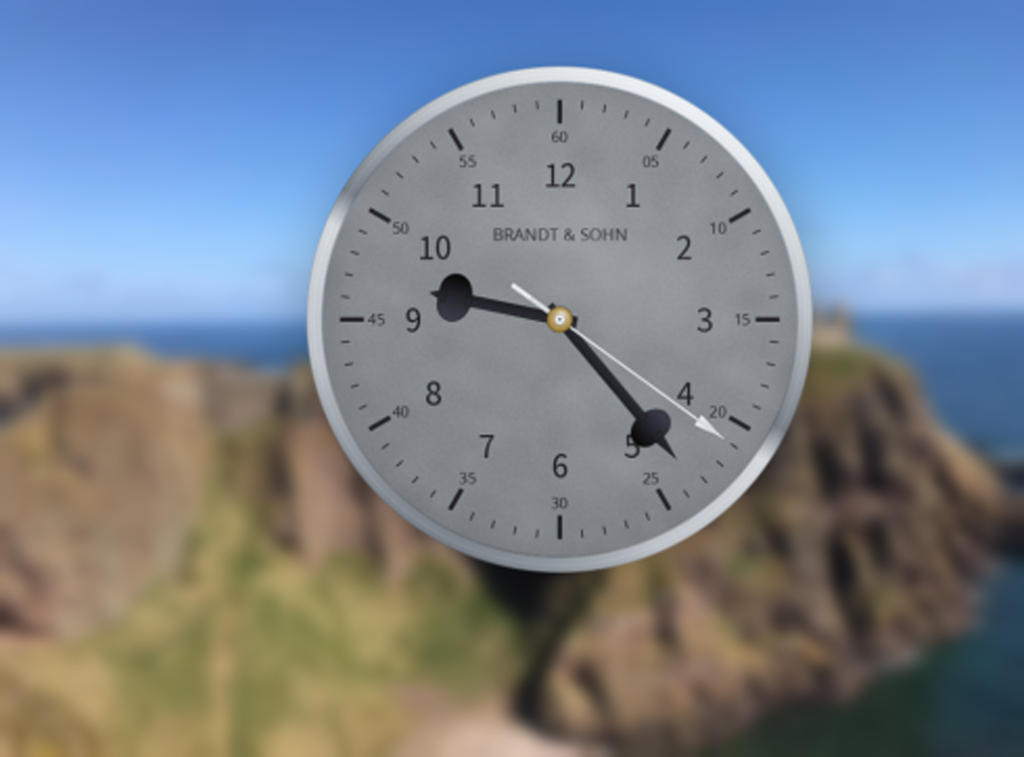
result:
9,23,21
